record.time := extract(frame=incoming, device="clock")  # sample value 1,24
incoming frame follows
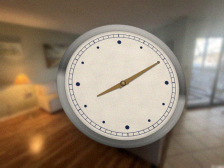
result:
8,10
